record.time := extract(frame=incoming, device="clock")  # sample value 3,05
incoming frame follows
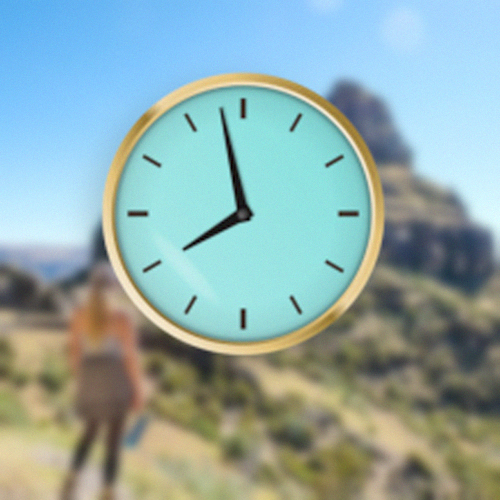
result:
7,58
